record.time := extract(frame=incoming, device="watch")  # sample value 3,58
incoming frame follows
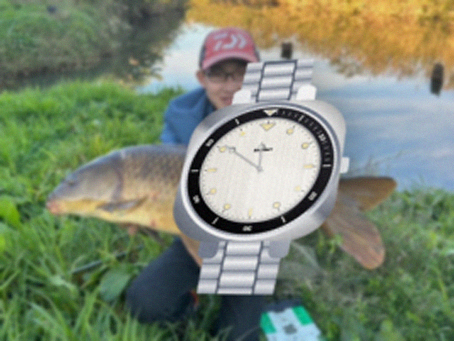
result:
11,51
